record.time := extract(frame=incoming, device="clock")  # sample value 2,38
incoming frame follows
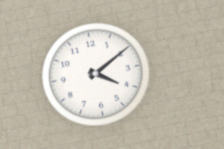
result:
4,10
